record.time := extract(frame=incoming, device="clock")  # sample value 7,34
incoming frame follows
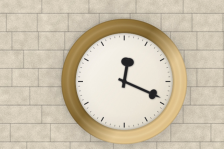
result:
12,19
